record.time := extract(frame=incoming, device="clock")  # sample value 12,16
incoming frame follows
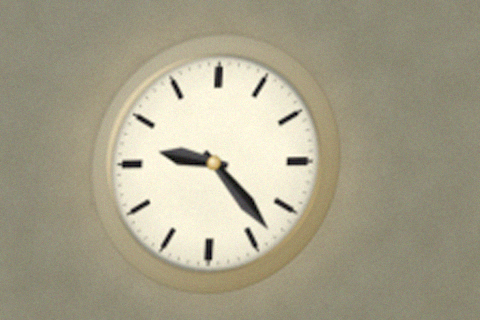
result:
9,23
